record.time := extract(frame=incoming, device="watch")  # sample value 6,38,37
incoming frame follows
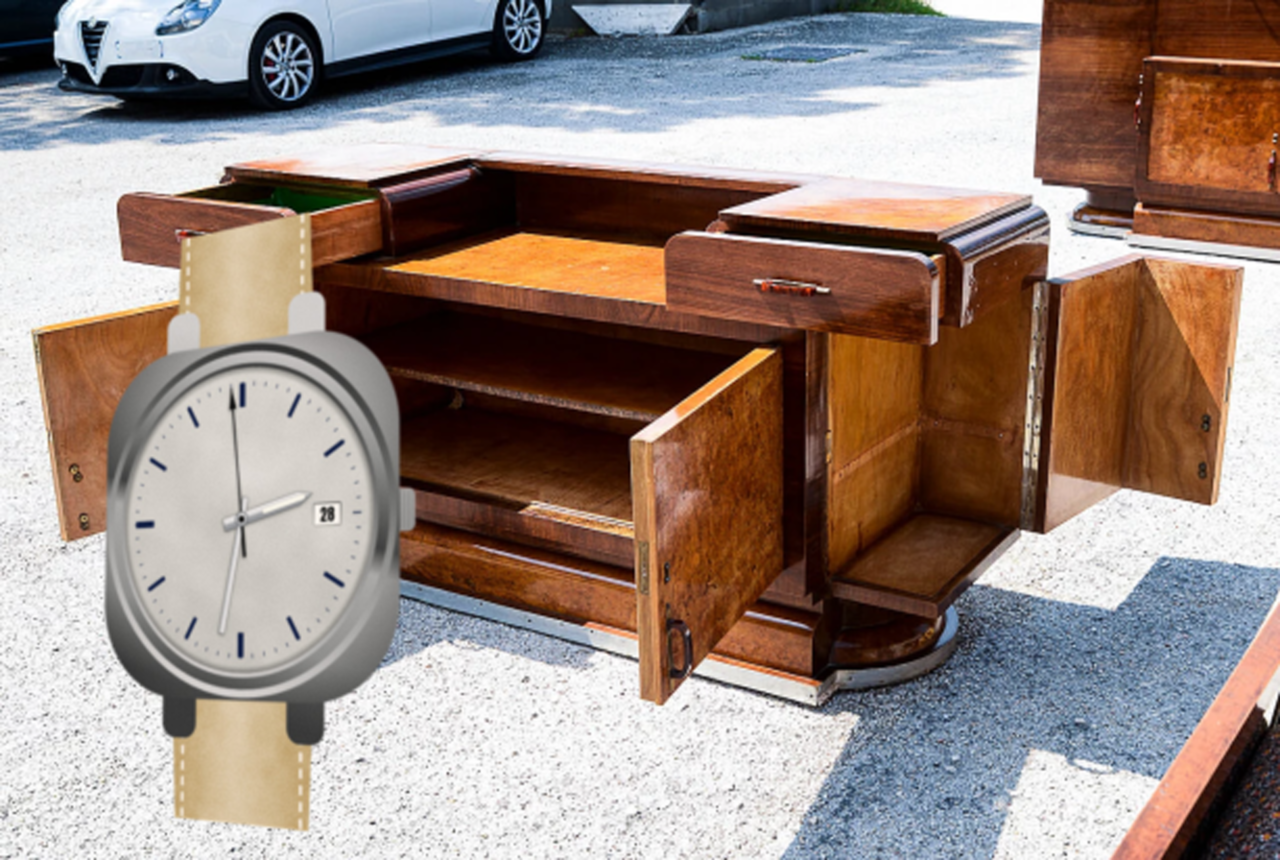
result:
2,31,59
